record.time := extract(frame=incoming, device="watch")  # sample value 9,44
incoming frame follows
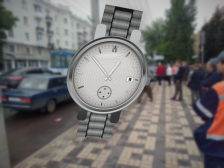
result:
12,52
